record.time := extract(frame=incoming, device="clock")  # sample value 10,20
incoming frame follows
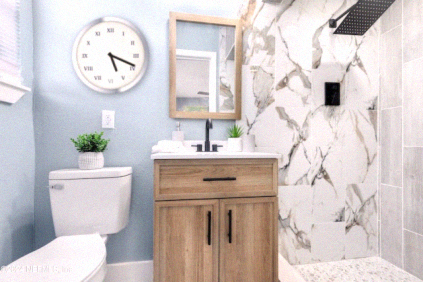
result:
5,19
